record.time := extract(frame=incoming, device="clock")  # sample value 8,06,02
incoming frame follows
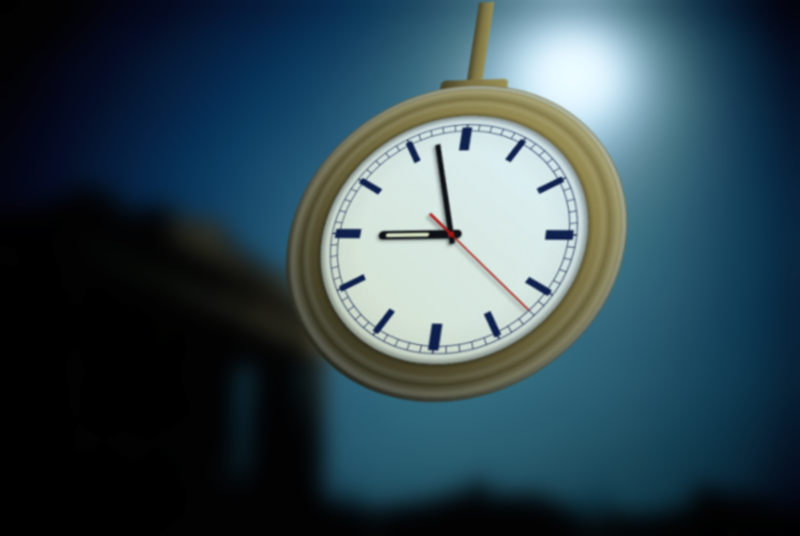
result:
8,57,22
